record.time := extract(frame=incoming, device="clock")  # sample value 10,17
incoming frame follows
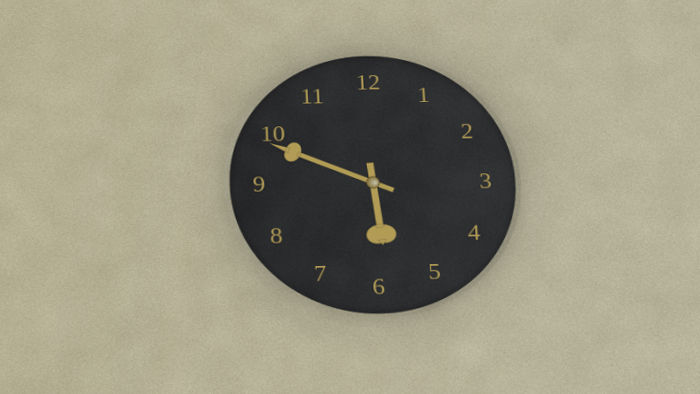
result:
5,49
